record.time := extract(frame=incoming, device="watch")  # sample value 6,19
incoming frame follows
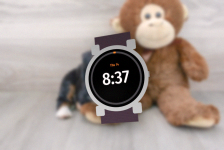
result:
8,37
